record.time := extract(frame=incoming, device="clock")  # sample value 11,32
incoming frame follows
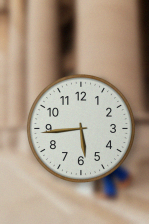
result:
5,44
